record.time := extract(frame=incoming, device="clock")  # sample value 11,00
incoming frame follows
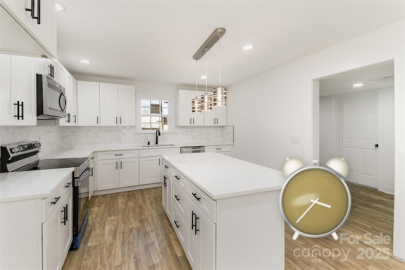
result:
3,37
